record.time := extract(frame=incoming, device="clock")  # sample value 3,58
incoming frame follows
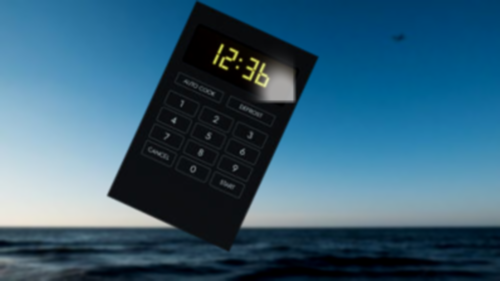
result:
12,36
